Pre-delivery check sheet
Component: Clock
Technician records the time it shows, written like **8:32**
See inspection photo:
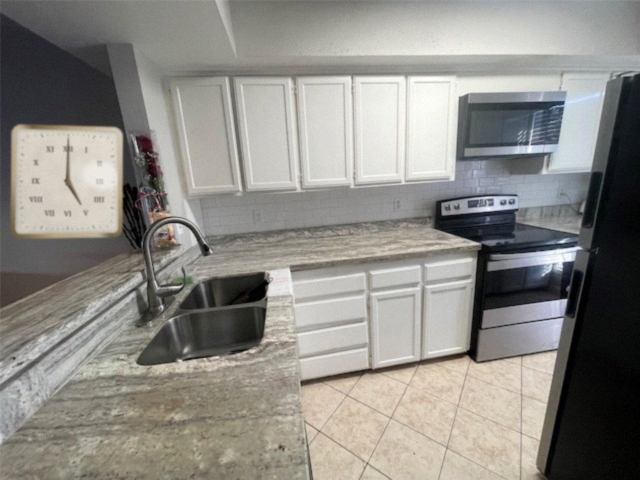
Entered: **5:00**
